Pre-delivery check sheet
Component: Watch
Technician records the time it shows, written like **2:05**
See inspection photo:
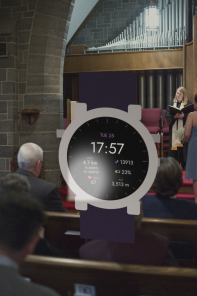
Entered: **17:57**
